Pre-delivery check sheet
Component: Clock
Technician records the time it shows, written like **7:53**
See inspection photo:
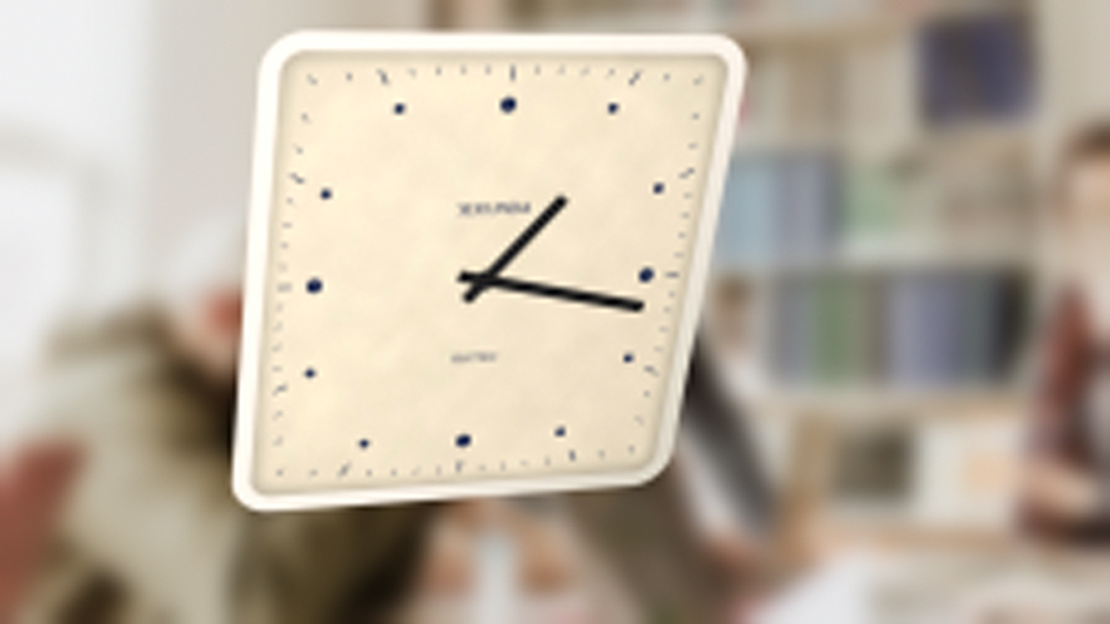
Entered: **1:17**
